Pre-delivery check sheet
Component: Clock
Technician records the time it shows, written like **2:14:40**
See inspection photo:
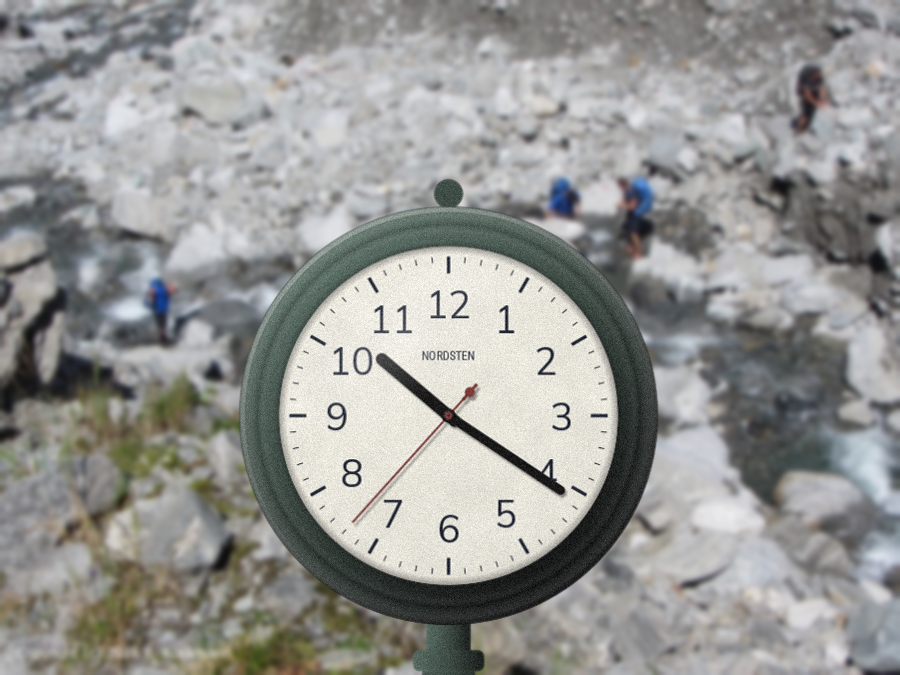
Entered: **10:20:37**
